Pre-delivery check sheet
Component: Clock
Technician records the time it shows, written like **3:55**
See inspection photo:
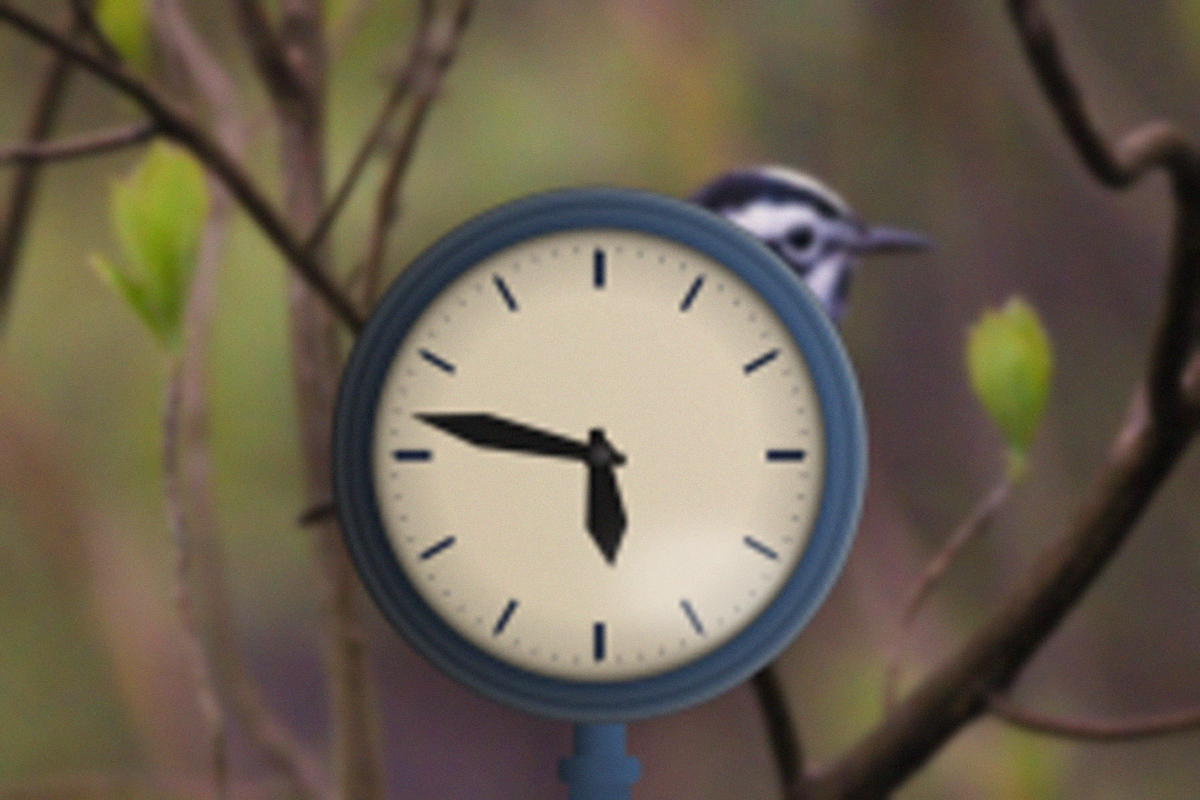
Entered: **5:47**
